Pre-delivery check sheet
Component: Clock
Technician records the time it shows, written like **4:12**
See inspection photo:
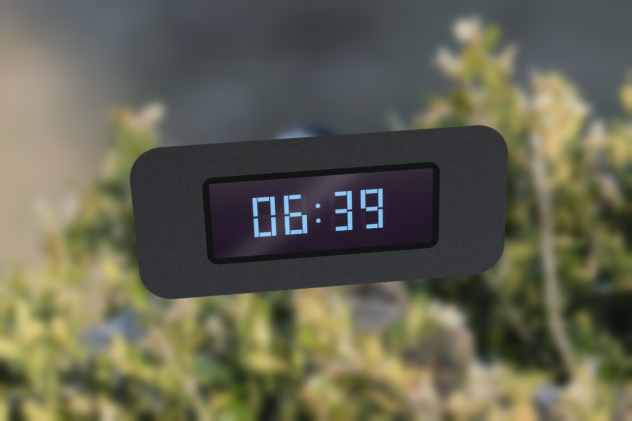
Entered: **6:39**
